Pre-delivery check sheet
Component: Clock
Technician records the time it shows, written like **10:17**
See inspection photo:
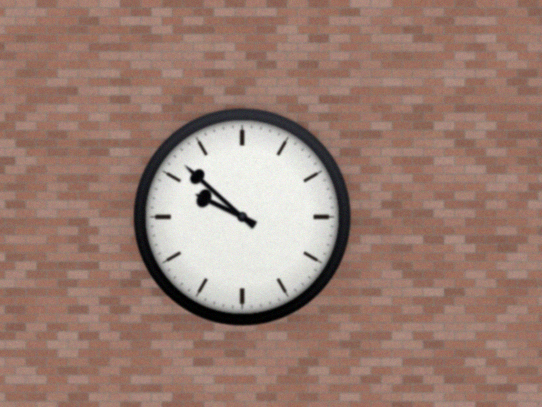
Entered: **9:52**
